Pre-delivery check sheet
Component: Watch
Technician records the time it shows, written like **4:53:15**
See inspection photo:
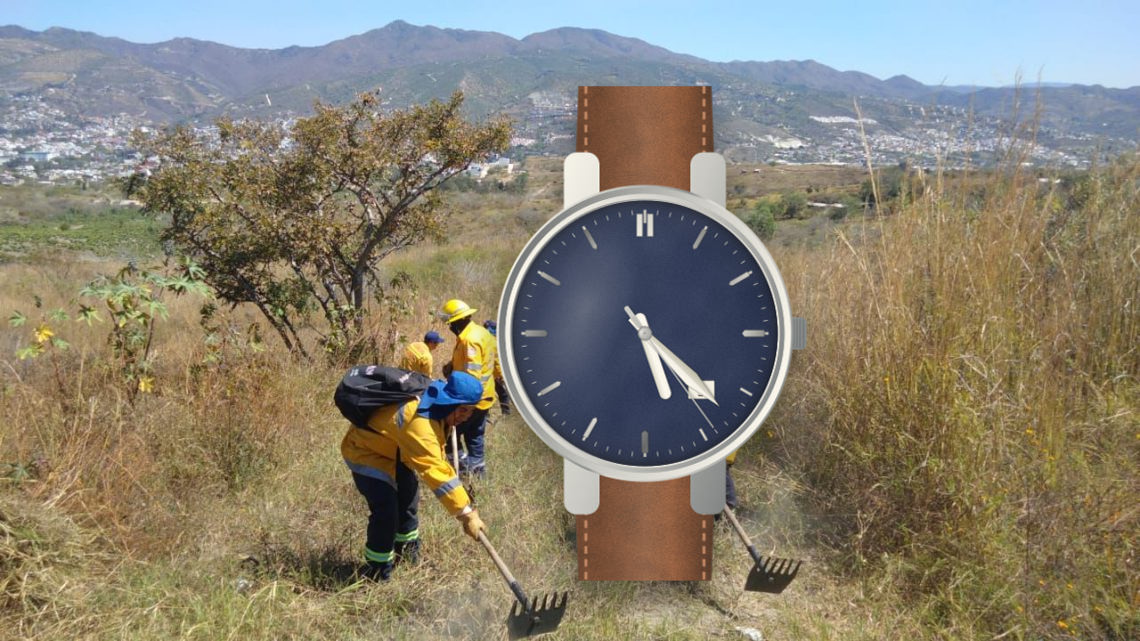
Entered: **5:22:24**
